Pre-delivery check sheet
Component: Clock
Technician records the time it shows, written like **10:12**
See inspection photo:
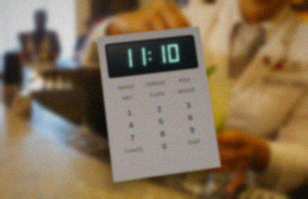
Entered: **11:10**
